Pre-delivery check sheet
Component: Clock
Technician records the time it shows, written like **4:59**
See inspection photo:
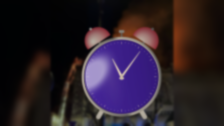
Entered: **11:06**
